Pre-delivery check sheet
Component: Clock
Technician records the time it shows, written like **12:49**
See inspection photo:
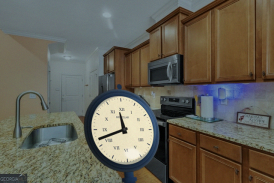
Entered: **11:42**
